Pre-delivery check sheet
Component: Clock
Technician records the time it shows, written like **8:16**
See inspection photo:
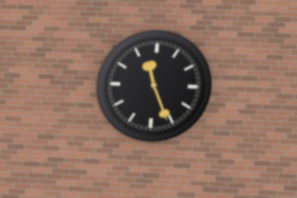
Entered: **11:26**
